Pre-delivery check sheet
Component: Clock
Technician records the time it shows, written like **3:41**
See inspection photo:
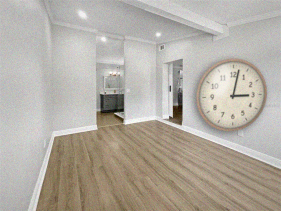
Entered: **3:02**
